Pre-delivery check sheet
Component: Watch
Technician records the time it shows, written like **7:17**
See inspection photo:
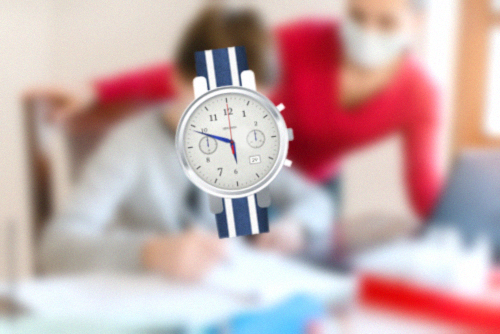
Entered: **5:49**
